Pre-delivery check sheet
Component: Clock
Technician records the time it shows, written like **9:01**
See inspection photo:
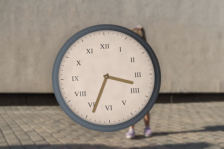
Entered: **3:34**
